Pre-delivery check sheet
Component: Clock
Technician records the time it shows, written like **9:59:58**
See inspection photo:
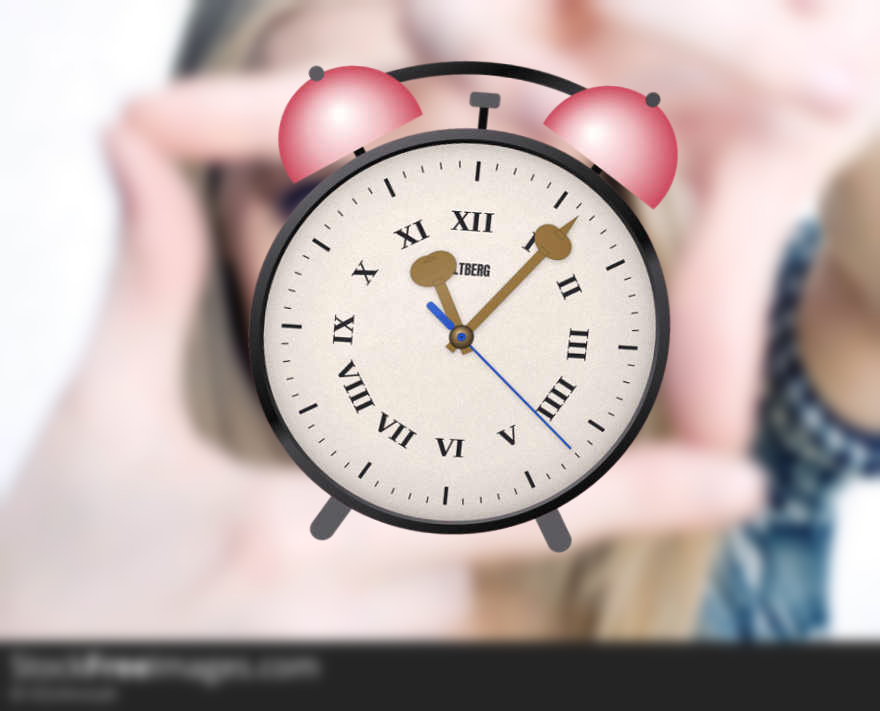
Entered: **11:06:22**
